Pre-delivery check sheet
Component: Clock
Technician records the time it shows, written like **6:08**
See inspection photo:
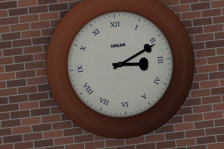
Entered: **3:11**
